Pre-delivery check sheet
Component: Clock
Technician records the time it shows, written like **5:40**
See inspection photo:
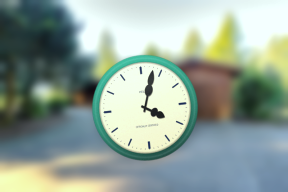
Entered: **4:03**
